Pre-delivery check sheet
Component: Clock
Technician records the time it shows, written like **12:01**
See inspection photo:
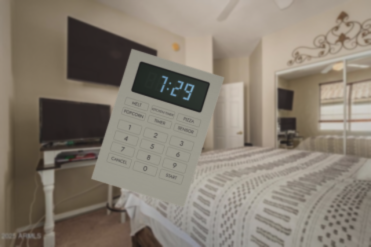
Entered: **7:29**
